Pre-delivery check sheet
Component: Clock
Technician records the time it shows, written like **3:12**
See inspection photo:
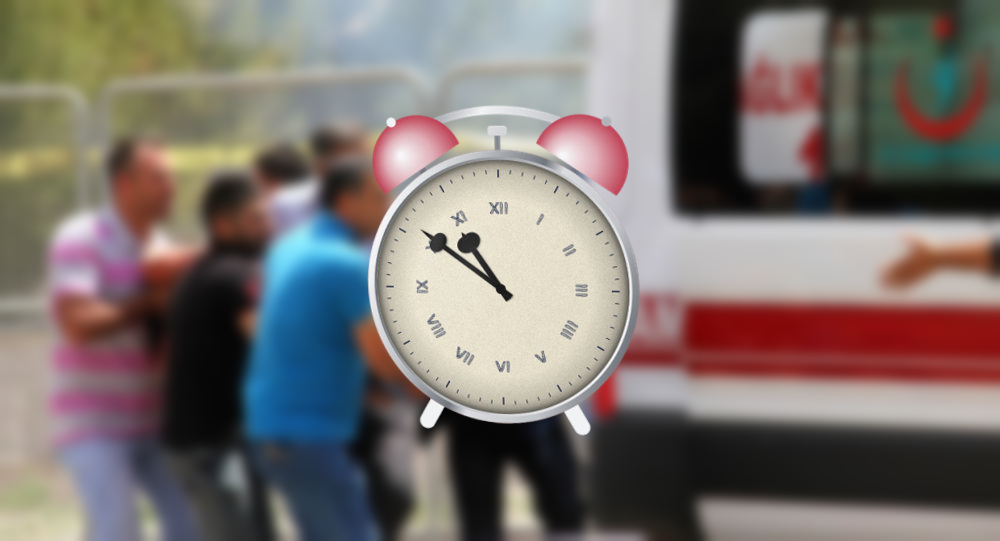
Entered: **10:51**
